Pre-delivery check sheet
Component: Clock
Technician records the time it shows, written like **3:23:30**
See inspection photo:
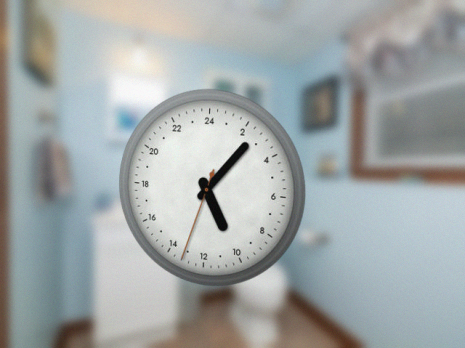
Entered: **10:06:33**
